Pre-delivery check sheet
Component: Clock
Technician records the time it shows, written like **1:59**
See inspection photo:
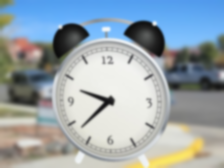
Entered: **9:38**
